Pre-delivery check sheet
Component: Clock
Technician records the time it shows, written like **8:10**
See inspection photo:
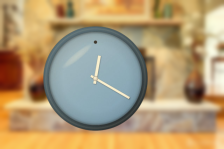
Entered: **12:20**
